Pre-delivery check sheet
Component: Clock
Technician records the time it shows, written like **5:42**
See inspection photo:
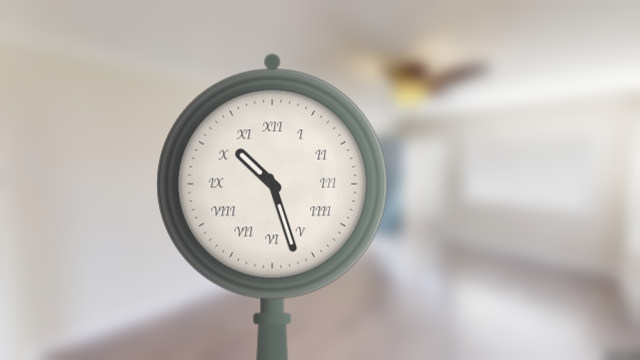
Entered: **10:27**
